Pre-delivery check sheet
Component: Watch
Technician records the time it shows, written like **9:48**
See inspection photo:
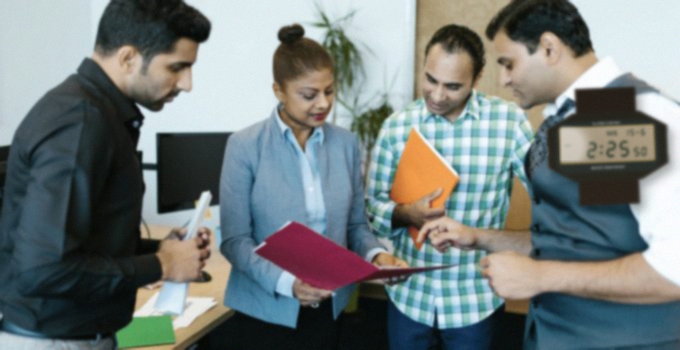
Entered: **2:25**
